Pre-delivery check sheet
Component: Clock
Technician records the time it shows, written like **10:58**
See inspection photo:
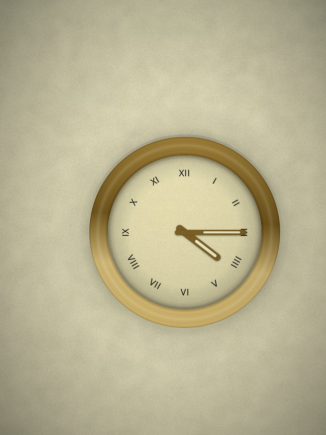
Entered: **4:15**
